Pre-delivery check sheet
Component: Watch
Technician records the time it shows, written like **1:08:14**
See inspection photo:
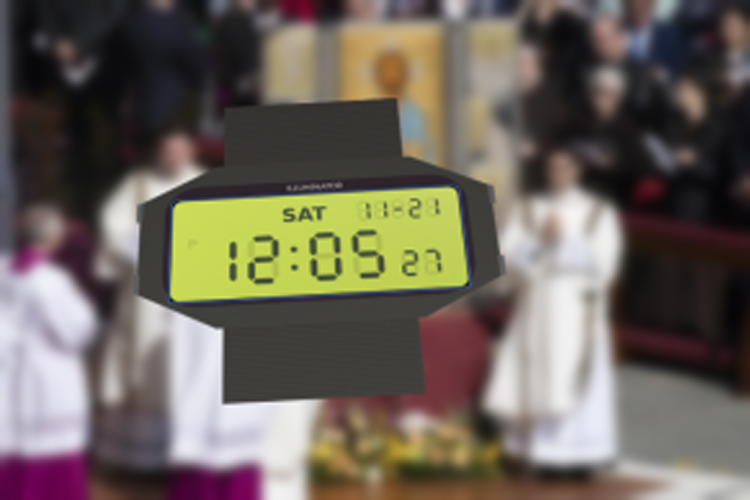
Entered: **12:05:27**
